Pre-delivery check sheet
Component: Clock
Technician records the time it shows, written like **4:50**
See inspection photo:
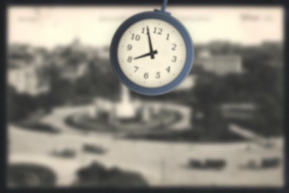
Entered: **7:56**
